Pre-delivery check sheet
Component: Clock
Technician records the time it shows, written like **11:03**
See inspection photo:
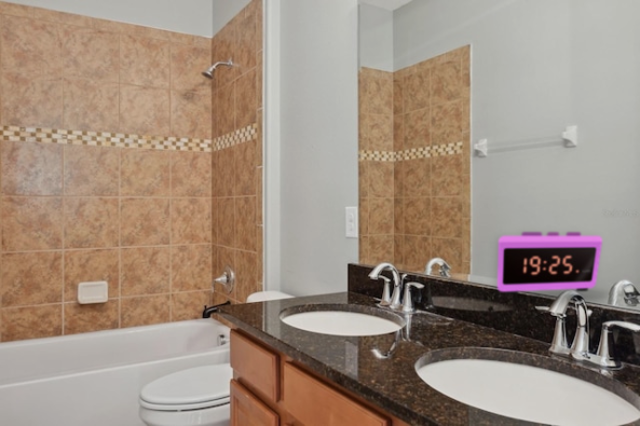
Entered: **19:25**
